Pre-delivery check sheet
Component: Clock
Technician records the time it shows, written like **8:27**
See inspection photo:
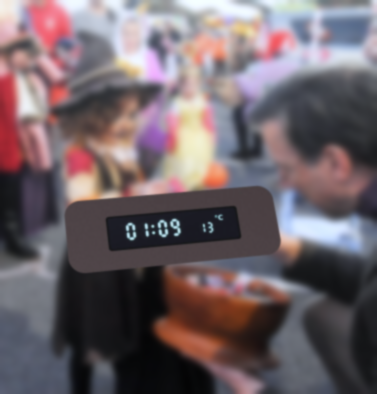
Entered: **1:09**
